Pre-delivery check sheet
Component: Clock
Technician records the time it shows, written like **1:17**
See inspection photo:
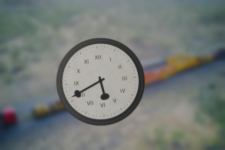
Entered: **5:41**
